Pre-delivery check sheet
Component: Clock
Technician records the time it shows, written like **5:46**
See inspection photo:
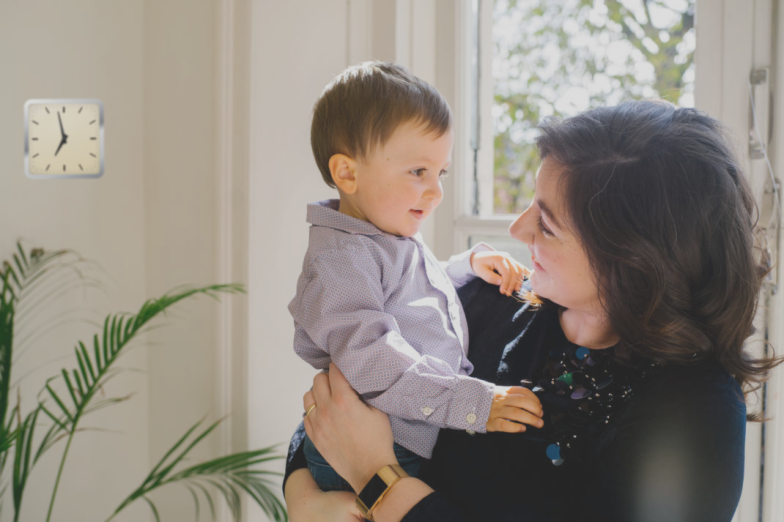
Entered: **6:58**
